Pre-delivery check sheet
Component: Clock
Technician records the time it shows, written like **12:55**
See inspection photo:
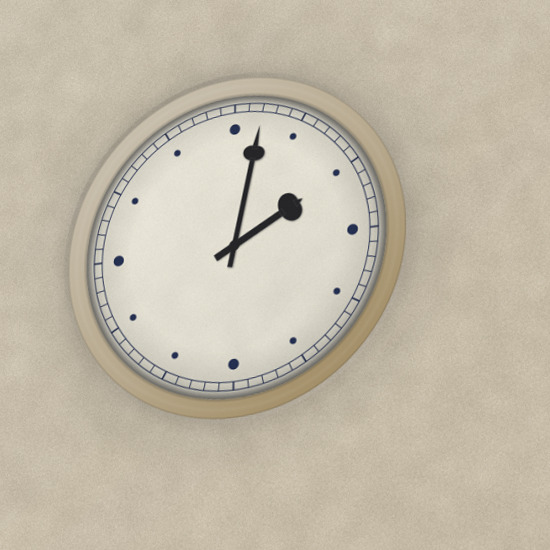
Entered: **2:02**
